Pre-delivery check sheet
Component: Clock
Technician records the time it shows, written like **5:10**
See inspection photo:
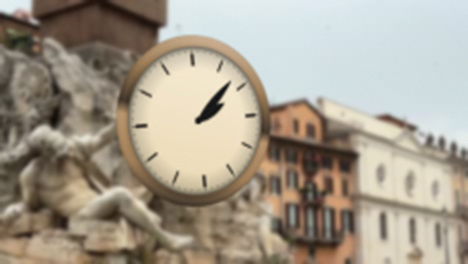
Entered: **2:08**
